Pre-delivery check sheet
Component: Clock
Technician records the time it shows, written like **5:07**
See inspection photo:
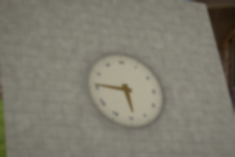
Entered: **5:46**
